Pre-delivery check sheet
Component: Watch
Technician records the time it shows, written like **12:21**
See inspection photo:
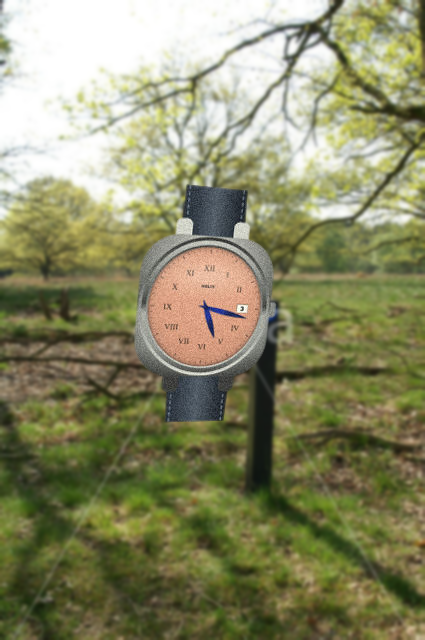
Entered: **5:17**
